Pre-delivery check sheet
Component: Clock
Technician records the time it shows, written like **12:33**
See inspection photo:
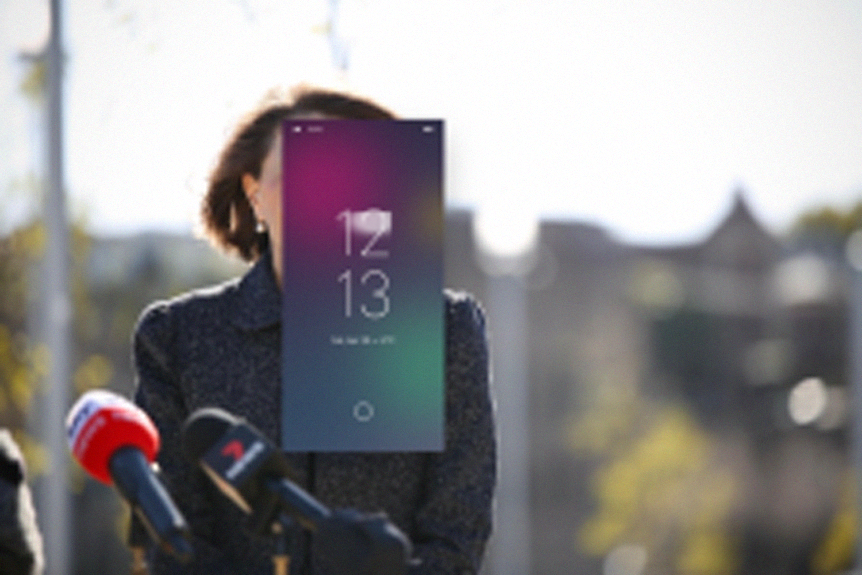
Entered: **12:13**
